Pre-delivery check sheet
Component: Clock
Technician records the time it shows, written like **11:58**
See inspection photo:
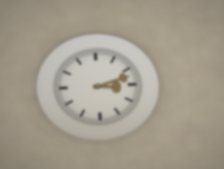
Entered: **3:12**
